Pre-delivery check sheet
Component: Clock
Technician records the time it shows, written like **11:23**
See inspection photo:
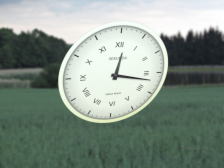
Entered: **12:17**
